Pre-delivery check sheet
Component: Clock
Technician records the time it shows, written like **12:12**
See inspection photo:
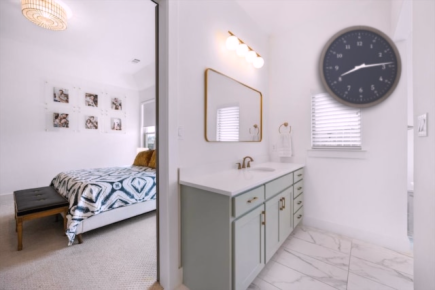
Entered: **8:14**
